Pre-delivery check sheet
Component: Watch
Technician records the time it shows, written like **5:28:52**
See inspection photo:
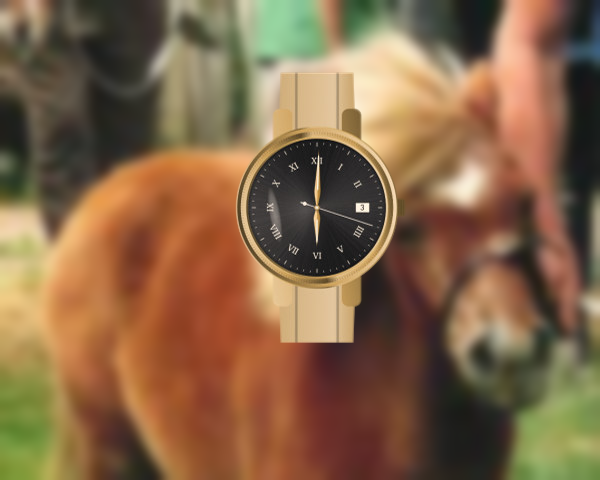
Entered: **6:00:18**
